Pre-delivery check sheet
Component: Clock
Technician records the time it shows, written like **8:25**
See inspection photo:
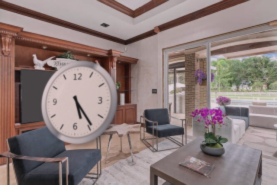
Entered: **5:24**
